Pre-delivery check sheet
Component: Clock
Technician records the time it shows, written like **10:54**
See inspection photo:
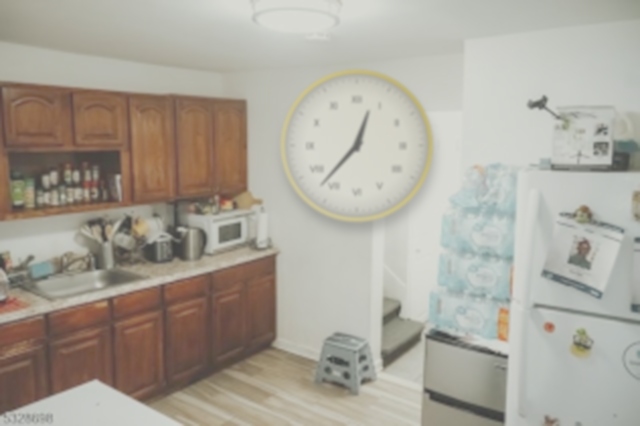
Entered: **12:37**
